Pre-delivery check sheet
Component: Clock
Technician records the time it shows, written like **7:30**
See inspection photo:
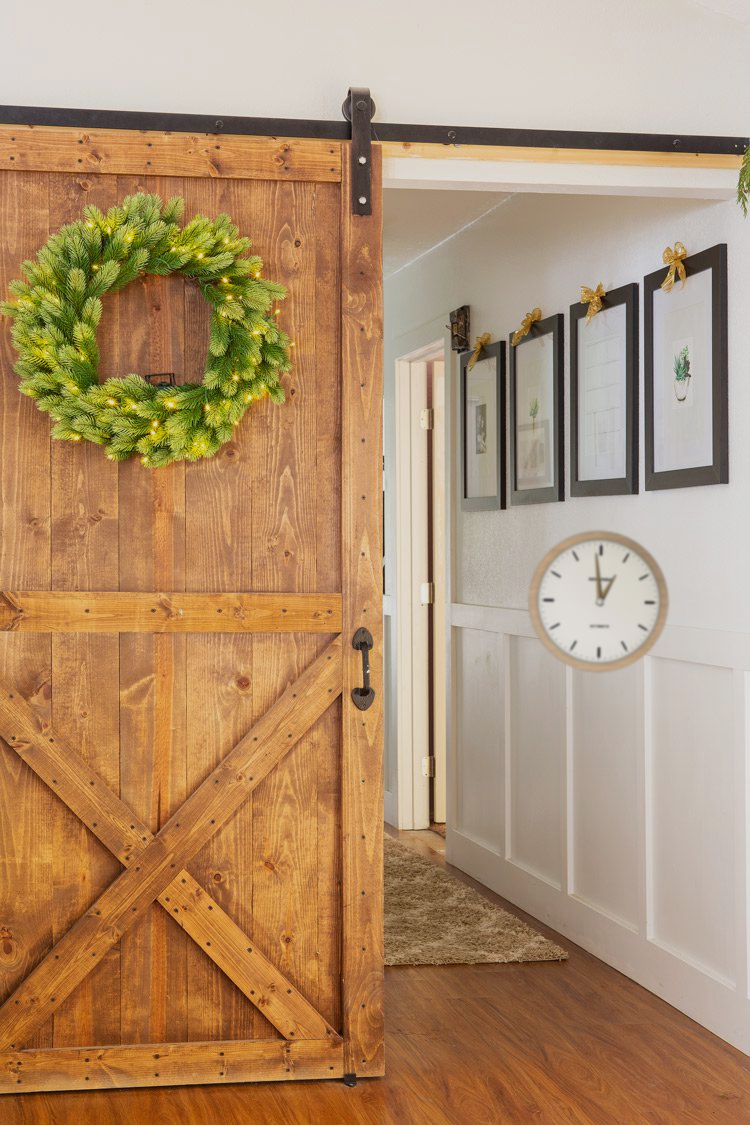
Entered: **12:59**
